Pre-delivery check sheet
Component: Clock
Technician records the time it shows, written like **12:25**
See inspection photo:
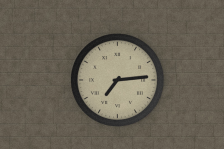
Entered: **7:14**
